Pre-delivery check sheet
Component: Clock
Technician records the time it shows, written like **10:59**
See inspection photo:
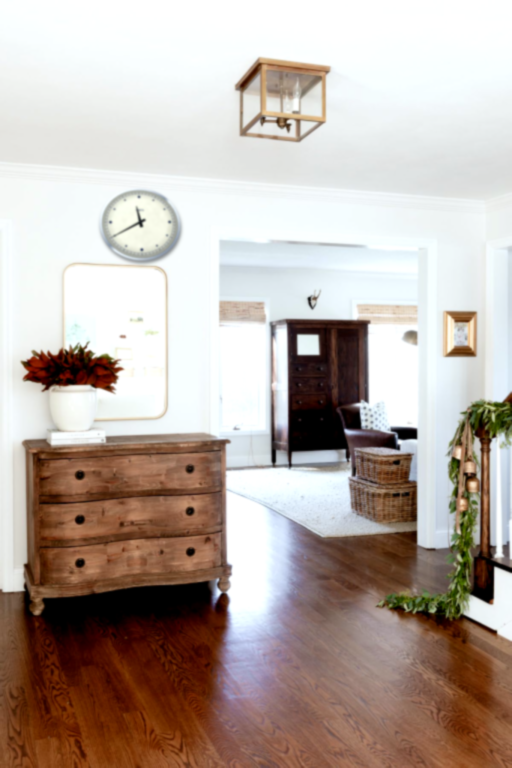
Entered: **11:40**
